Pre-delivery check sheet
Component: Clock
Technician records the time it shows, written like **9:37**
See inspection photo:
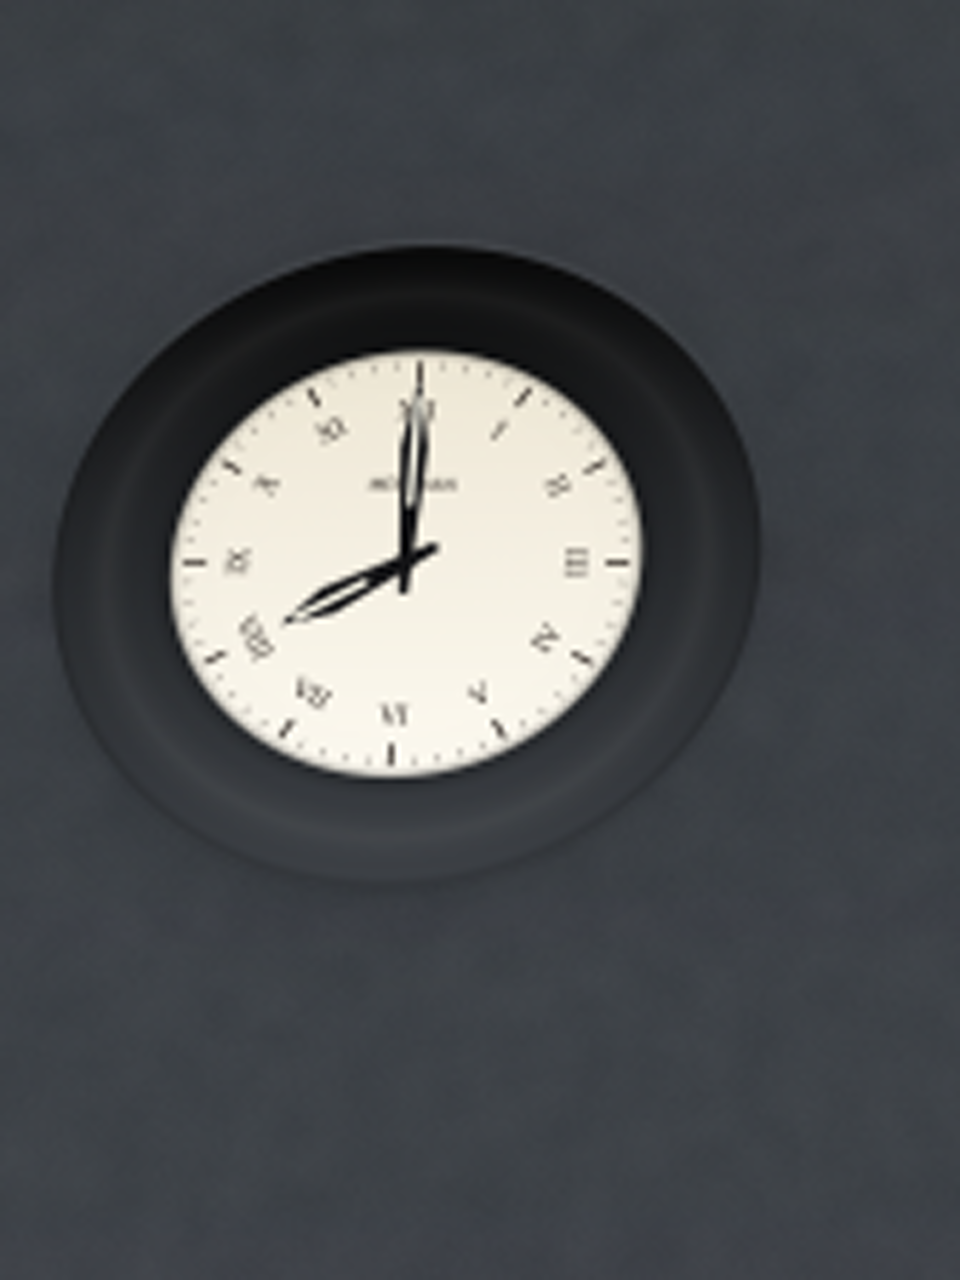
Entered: **8:00**
